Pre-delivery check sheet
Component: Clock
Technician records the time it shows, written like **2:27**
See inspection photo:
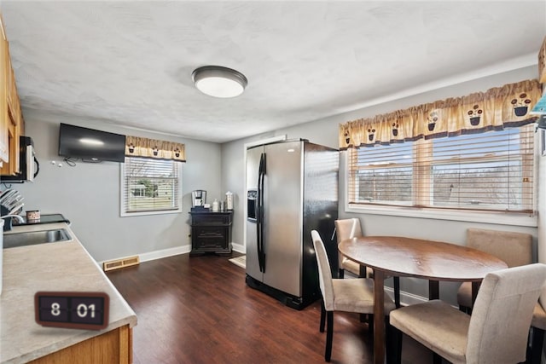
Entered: **8:01**
